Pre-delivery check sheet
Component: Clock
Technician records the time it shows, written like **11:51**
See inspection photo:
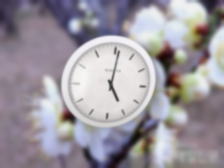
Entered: **5:01**
